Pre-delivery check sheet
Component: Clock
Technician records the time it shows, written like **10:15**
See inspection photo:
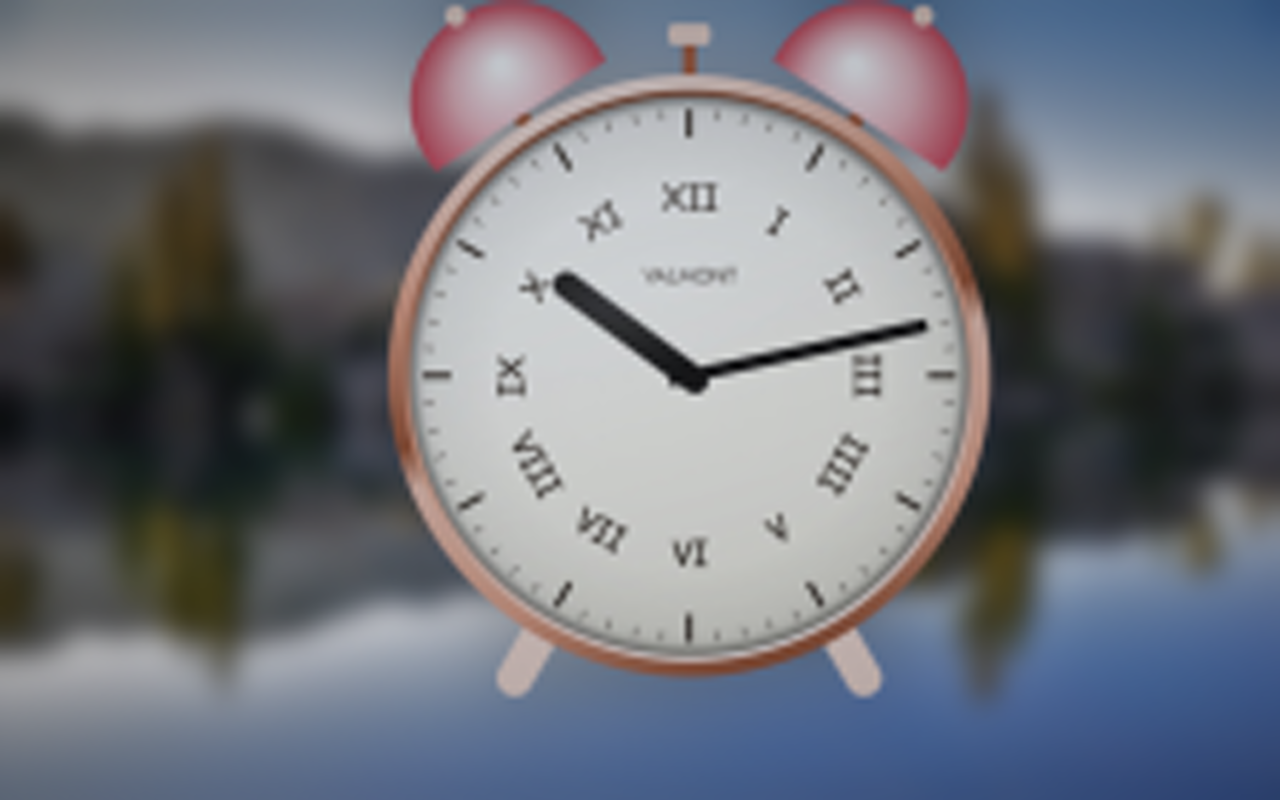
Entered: **10:13**
